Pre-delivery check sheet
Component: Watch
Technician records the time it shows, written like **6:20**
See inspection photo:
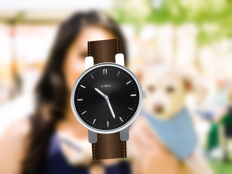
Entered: **10:27**
